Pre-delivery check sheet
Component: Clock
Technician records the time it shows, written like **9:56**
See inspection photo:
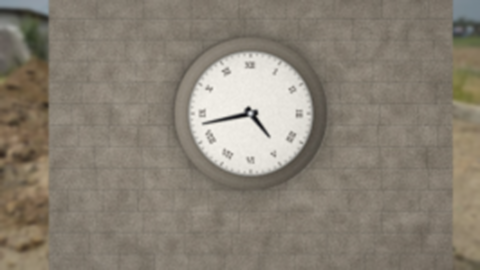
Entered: **4:43**
